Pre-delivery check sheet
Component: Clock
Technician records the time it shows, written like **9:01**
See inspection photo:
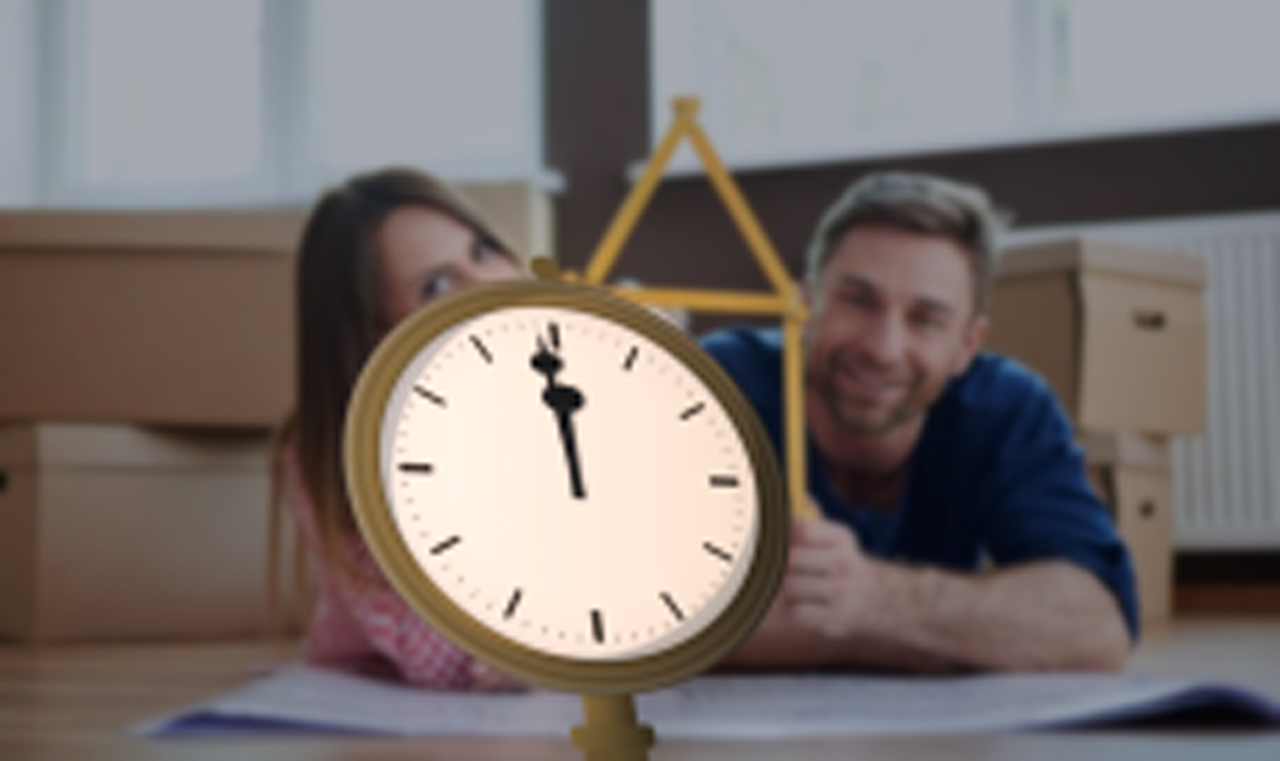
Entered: **11:59**
